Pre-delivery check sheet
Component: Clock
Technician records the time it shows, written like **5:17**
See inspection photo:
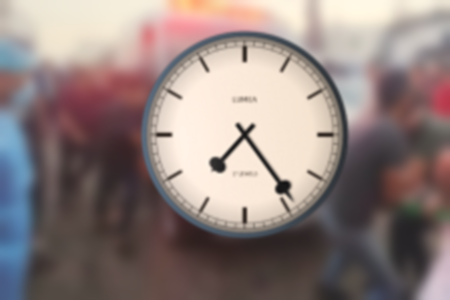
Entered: **7:24**
